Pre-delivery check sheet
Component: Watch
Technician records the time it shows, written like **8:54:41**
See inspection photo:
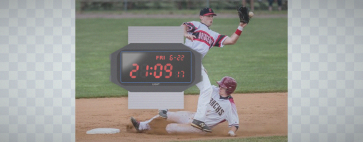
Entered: **21:09:17**
